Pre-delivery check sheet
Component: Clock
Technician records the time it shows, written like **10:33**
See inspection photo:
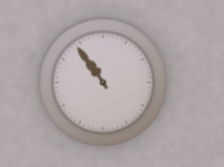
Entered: **10:54**
